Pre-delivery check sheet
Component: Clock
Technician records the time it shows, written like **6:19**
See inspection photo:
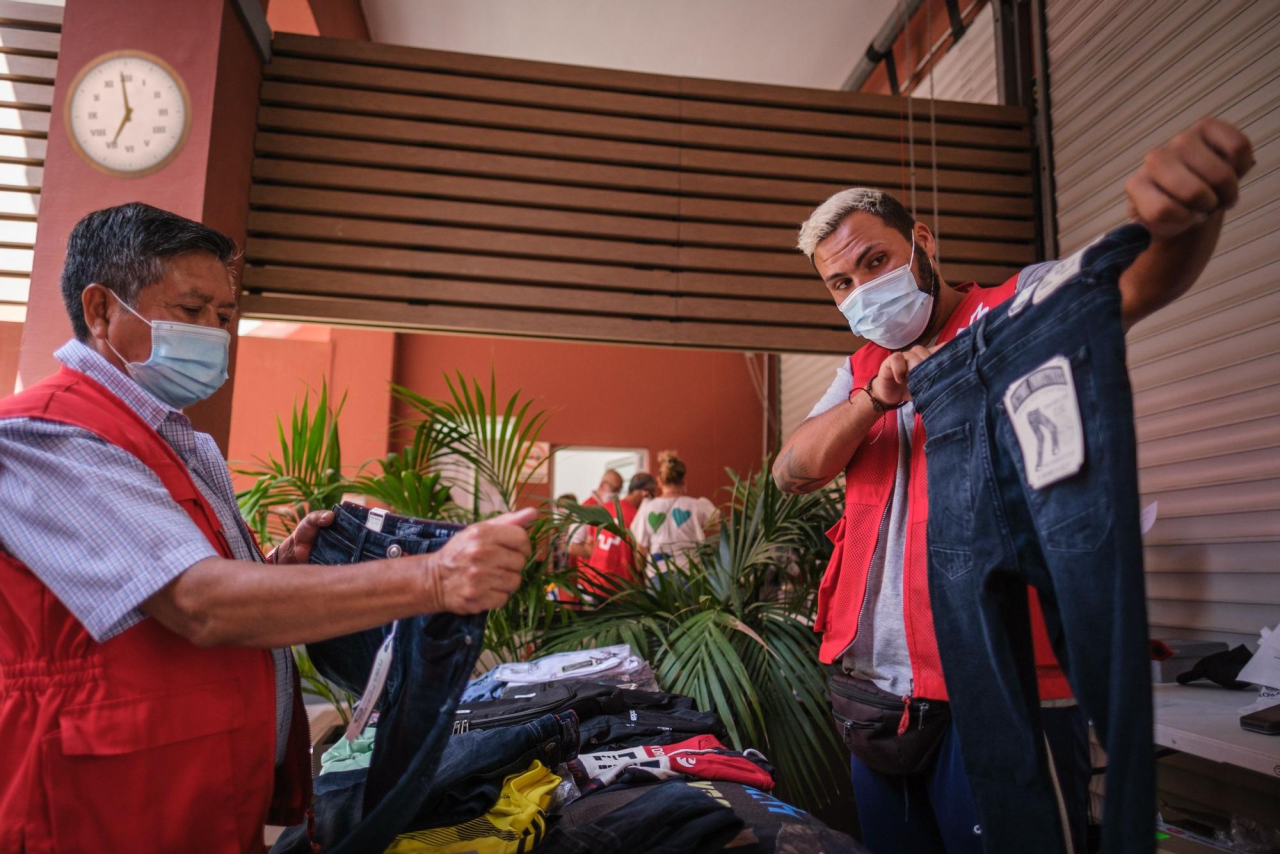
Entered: **6:59**
